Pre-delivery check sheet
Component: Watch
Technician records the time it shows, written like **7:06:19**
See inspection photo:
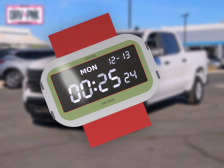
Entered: **0:25:24**
